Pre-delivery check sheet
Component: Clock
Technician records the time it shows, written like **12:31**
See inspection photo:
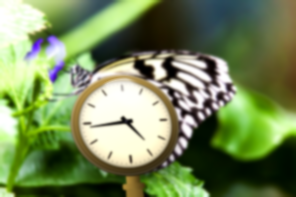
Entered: **4:44**
